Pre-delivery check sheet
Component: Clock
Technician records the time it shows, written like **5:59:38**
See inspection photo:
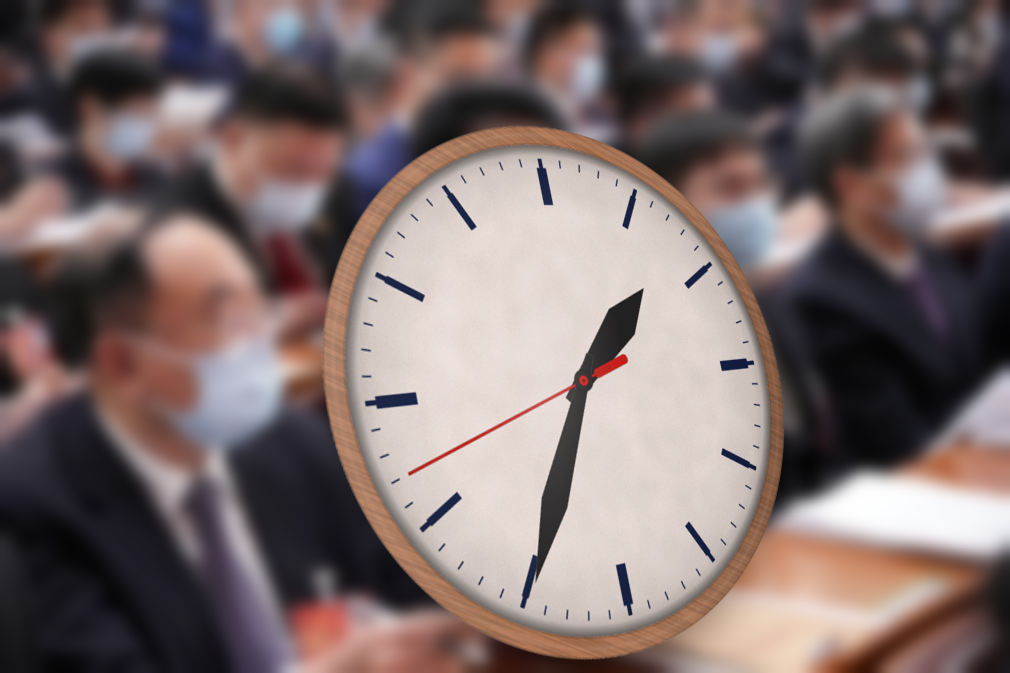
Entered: **1:34:42**
